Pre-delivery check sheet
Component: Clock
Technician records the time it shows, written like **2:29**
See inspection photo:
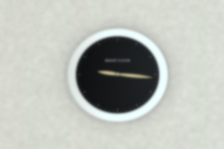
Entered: **9:16**
